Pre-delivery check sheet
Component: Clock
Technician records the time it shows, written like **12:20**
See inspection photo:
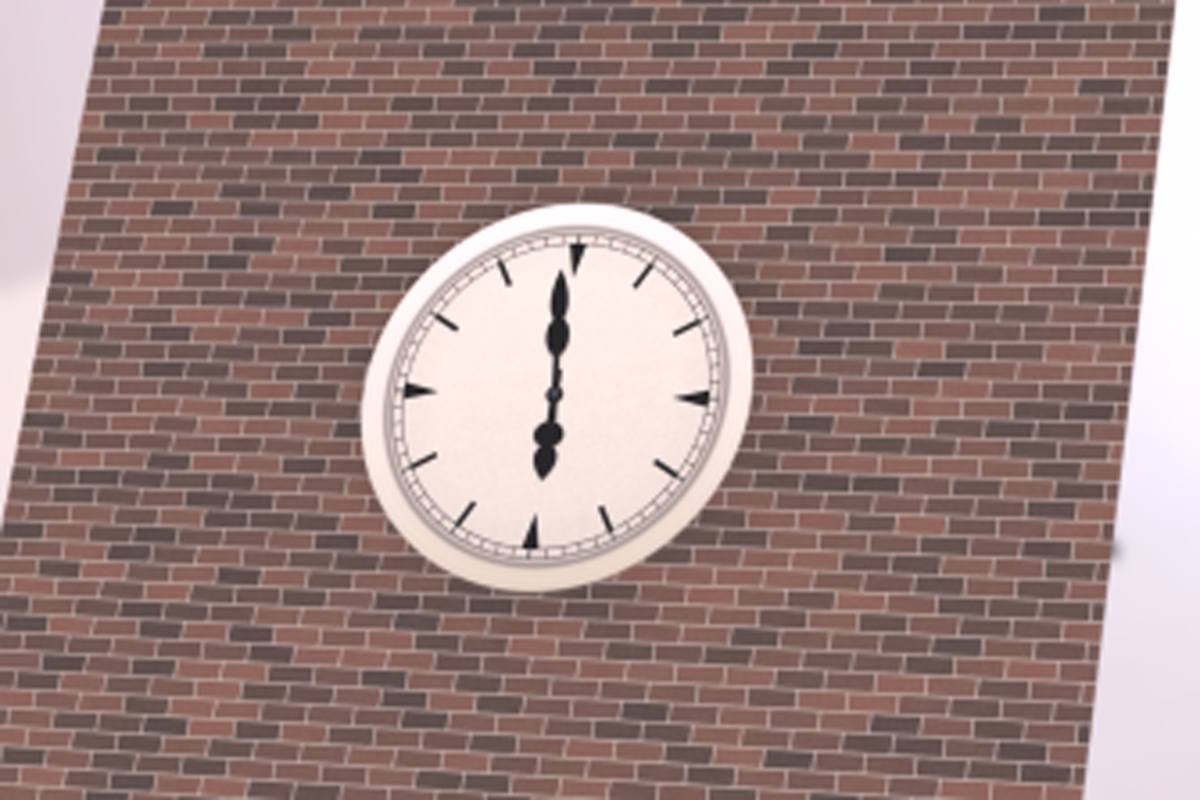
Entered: **5:59**
